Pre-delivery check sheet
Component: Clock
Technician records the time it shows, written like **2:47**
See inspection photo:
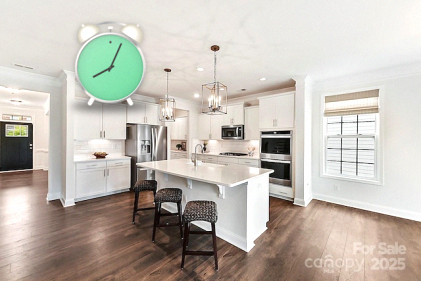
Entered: **8:04**
